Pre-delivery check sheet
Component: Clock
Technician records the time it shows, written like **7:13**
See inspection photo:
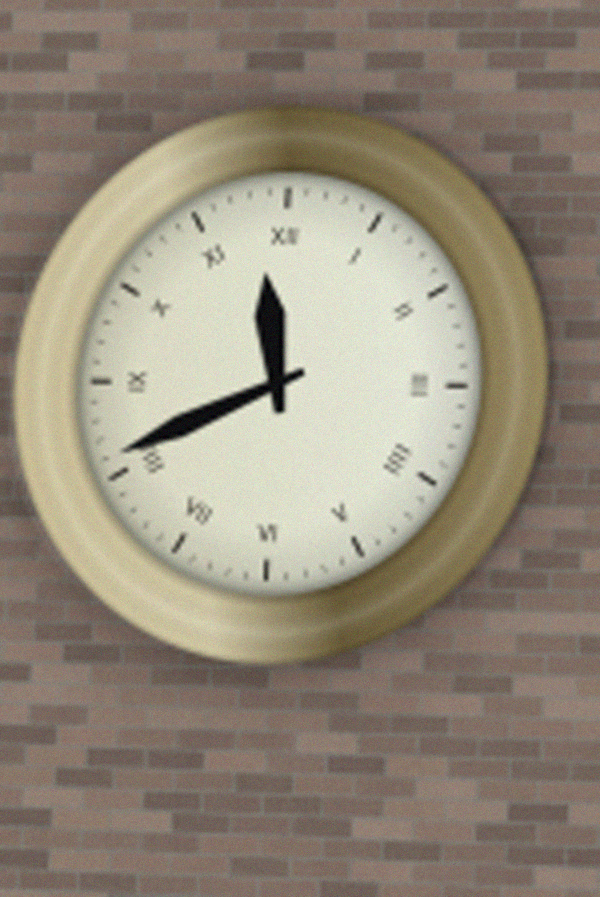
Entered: **11:41**
